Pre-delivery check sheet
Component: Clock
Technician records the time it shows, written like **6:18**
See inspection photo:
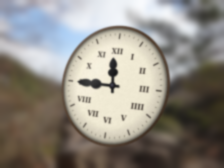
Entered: **11:45**
